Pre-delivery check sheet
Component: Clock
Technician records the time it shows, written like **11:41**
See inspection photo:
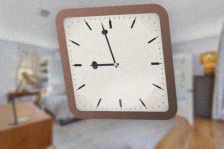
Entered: **8:58**
